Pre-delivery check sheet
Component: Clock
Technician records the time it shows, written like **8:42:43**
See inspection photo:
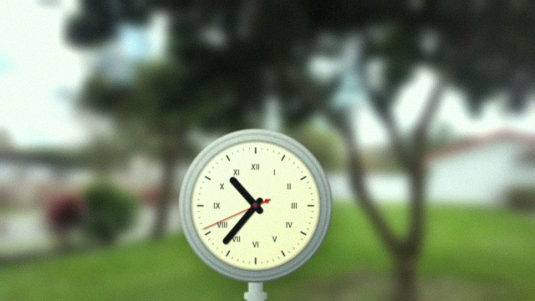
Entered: **10:36:41**
